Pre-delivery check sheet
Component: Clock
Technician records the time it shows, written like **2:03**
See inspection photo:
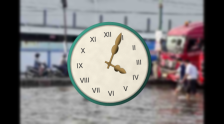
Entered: **4:04**
